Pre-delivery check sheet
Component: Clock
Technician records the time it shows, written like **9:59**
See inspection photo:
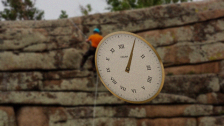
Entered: **1:05**
